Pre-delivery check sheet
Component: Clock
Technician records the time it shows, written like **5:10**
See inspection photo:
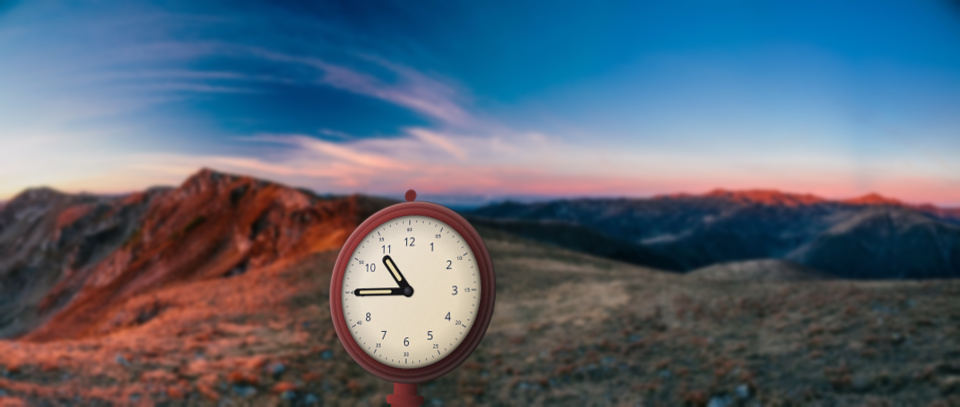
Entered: **10:45**
